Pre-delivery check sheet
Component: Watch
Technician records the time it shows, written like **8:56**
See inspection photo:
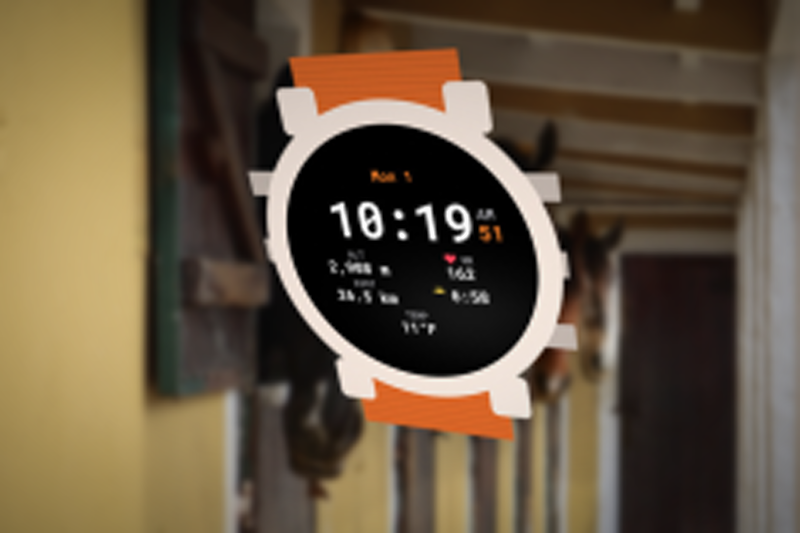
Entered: **10:19**
